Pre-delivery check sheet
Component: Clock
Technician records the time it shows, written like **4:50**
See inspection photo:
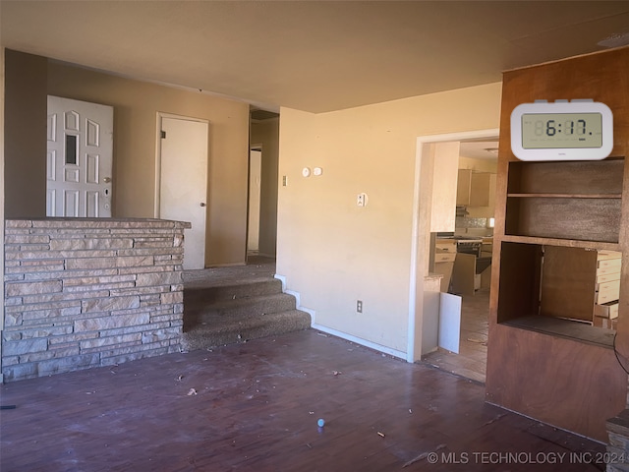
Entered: **6:17**
